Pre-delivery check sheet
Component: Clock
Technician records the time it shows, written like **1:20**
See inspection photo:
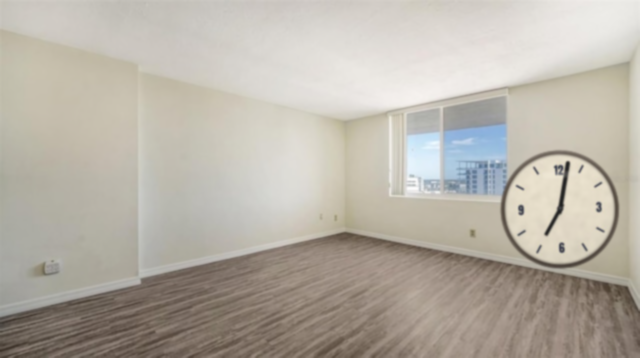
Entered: **7:02**
